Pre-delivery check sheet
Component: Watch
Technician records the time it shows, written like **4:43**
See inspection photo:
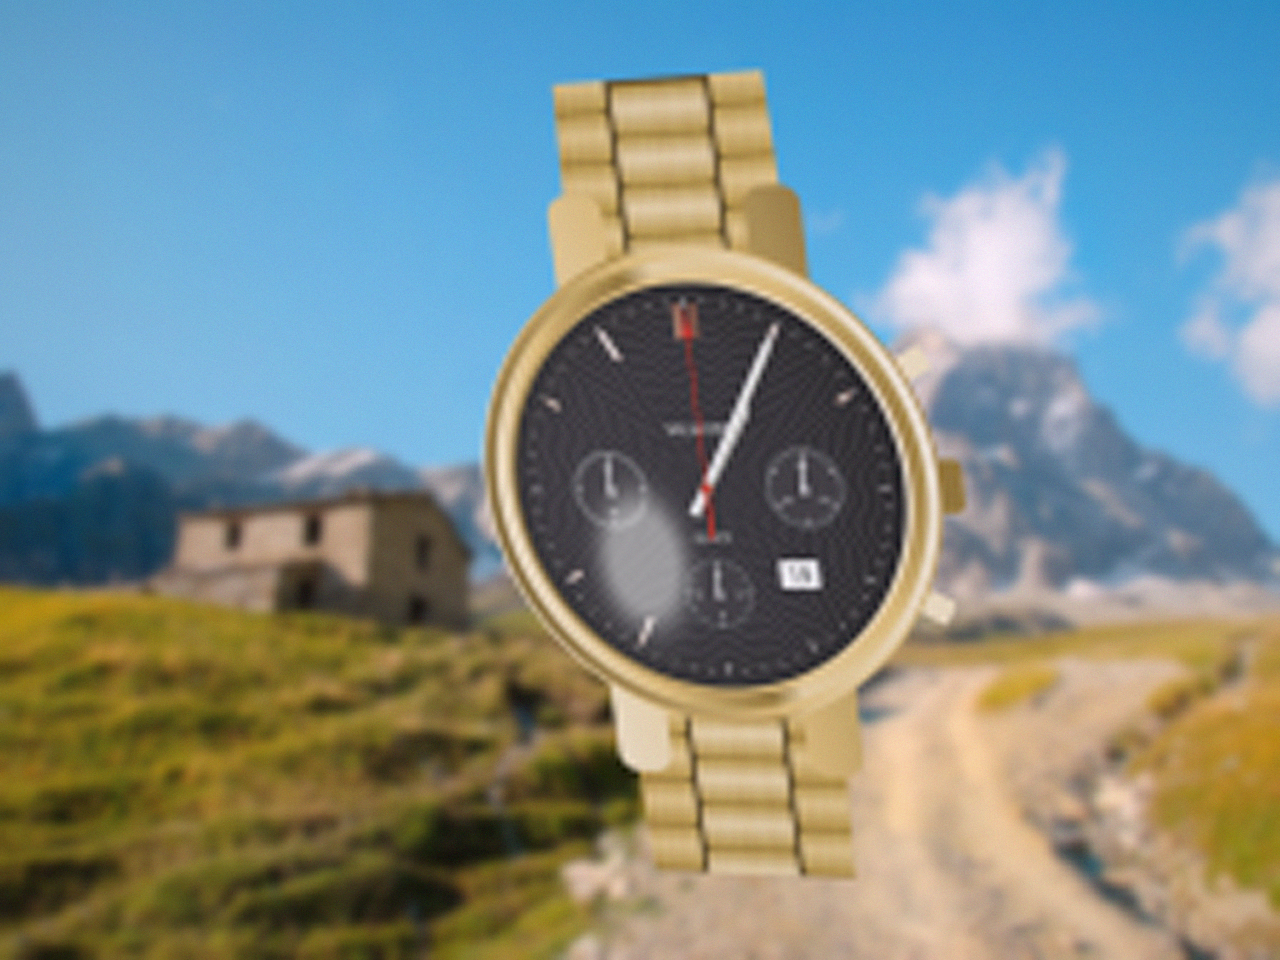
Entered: **1:05**
